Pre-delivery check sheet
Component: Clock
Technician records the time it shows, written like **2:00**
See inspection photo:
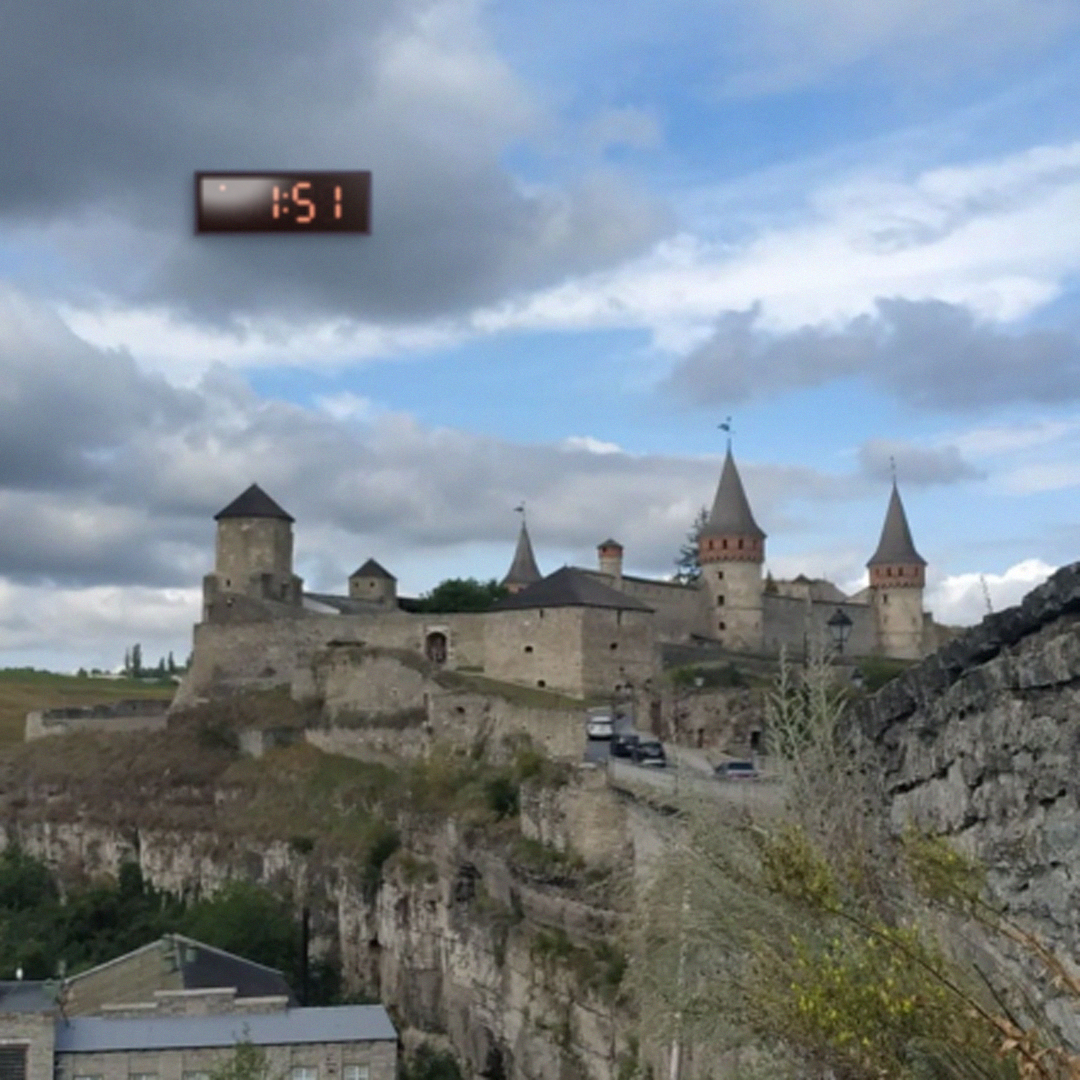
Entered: **1:51**
